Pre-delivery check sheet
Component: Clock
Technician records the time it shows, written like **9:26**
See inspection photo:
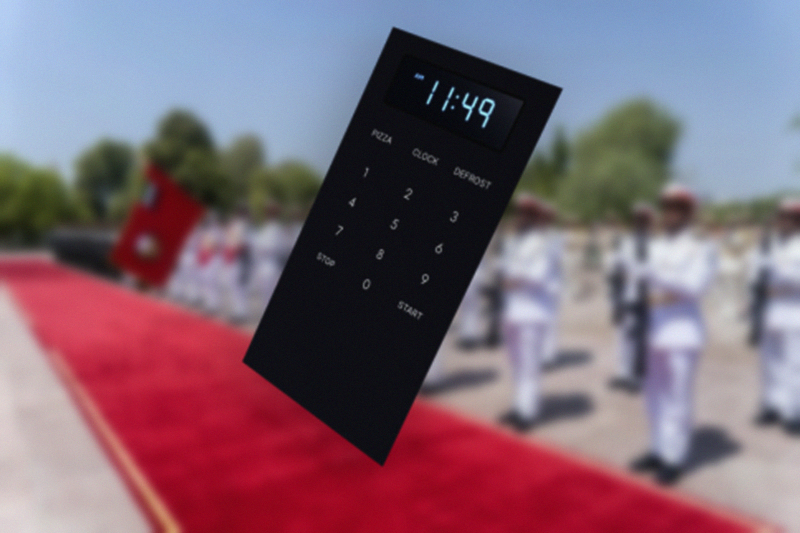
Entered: **11:49**
